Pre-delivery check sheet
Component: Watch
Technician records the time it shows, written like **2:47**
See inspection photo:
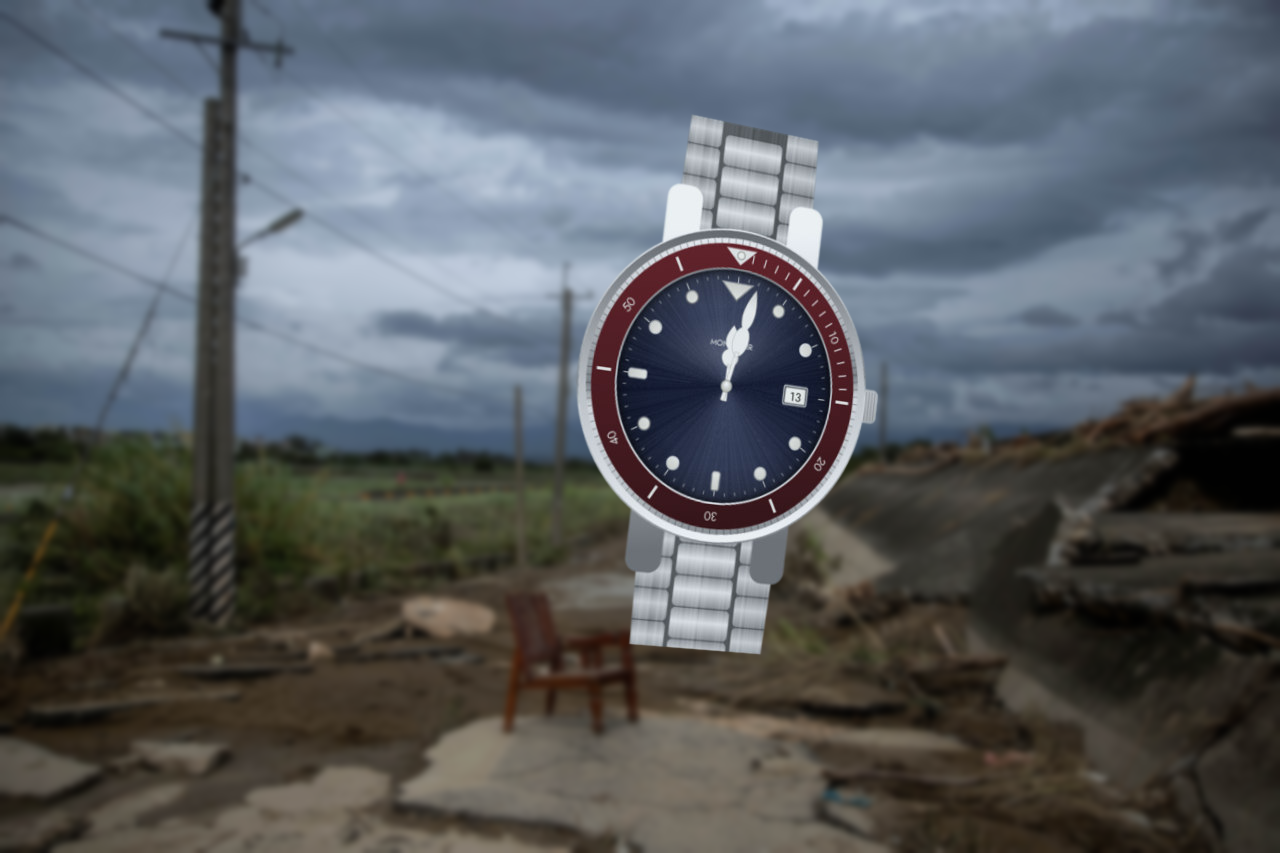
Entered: **12:02**
